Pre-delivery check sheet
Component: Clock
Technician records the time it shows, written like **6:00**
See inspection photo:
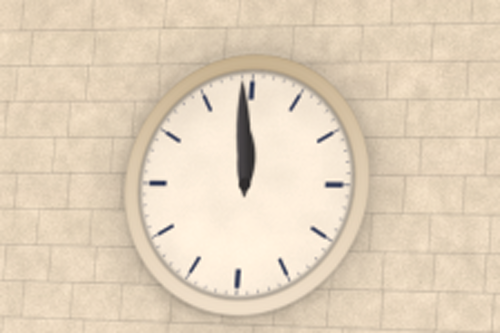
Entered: **11:59**
